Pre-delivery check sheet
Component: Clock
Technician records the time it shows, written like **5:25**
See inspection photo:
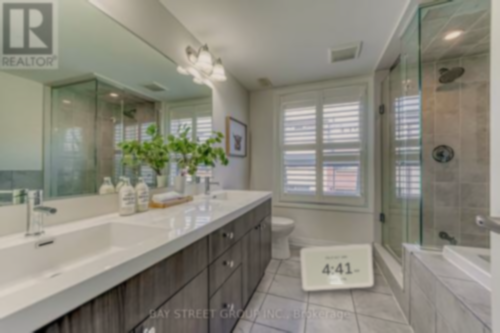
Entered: **4:41**
